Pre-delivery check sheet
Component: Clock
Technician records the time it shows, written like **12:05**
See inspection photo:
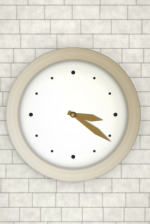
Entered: **3:21**
